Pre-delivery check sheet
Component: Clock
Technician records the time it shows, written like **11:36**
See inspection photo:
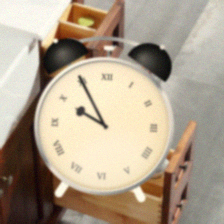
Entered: **9:55**
